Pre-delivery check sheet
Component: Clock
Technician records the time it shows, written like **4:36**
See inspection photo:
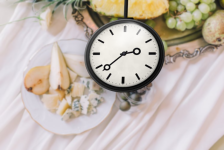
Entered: **2:38**
